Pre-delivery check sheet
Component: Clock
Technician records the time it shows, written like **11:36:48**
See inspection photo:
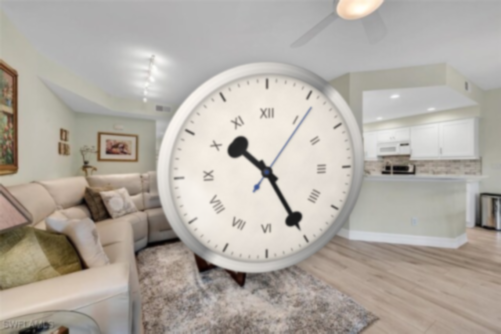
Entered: **10:25:06**
